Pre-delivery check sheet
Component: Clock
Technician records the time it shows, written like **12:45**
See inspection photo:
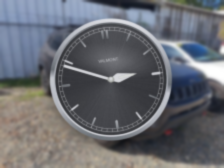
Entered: **2:49**
